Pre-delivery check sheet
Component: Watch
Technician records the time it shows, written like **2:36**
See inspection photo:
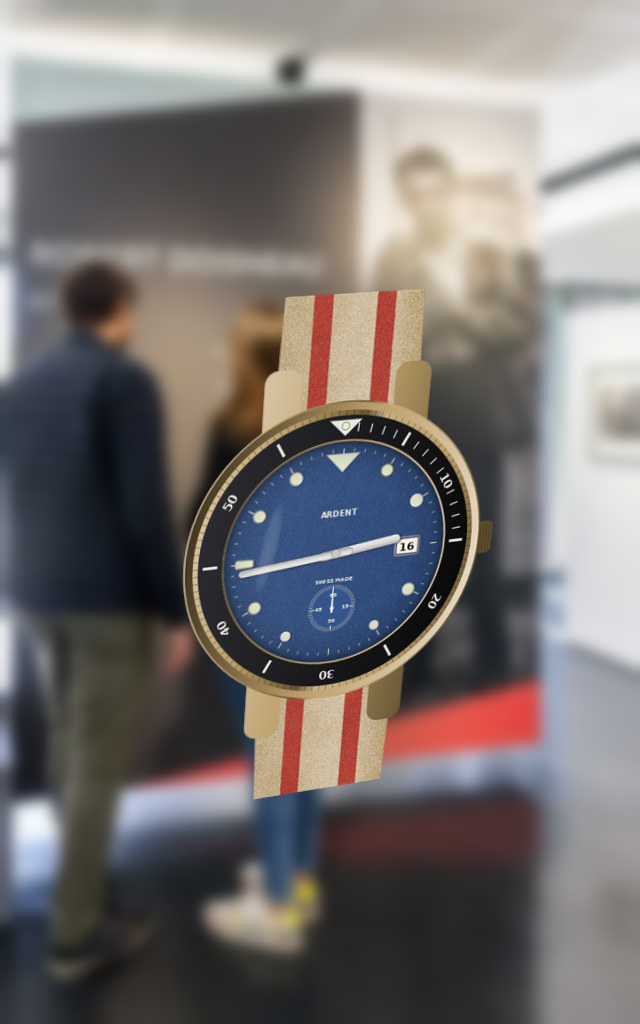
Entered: **2:44**
